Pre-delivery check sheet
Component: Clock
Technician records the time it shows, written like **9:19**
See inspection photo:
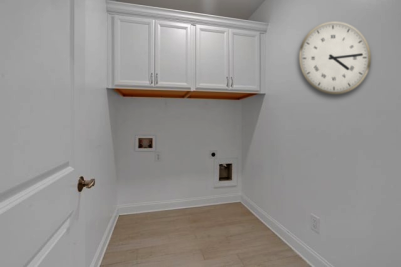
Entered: **4:14**
